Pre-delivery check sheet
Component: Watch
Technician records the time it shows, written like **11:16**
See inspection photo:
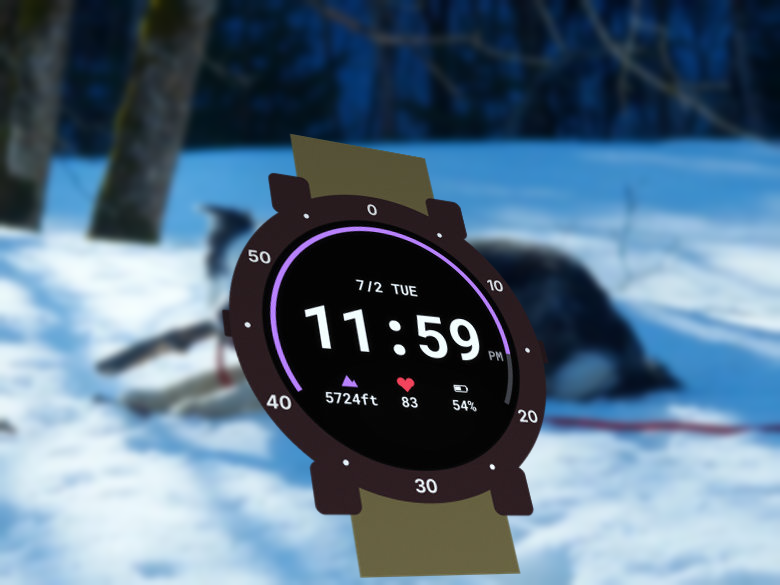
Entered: **11:59**
